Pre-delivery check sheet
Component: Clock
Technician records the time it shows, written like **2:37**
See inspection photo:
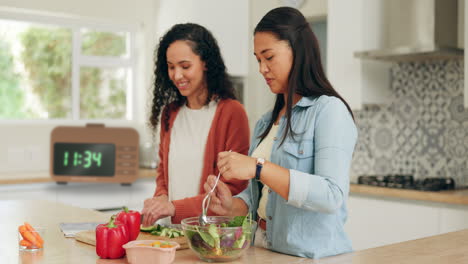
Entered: **11:34**
